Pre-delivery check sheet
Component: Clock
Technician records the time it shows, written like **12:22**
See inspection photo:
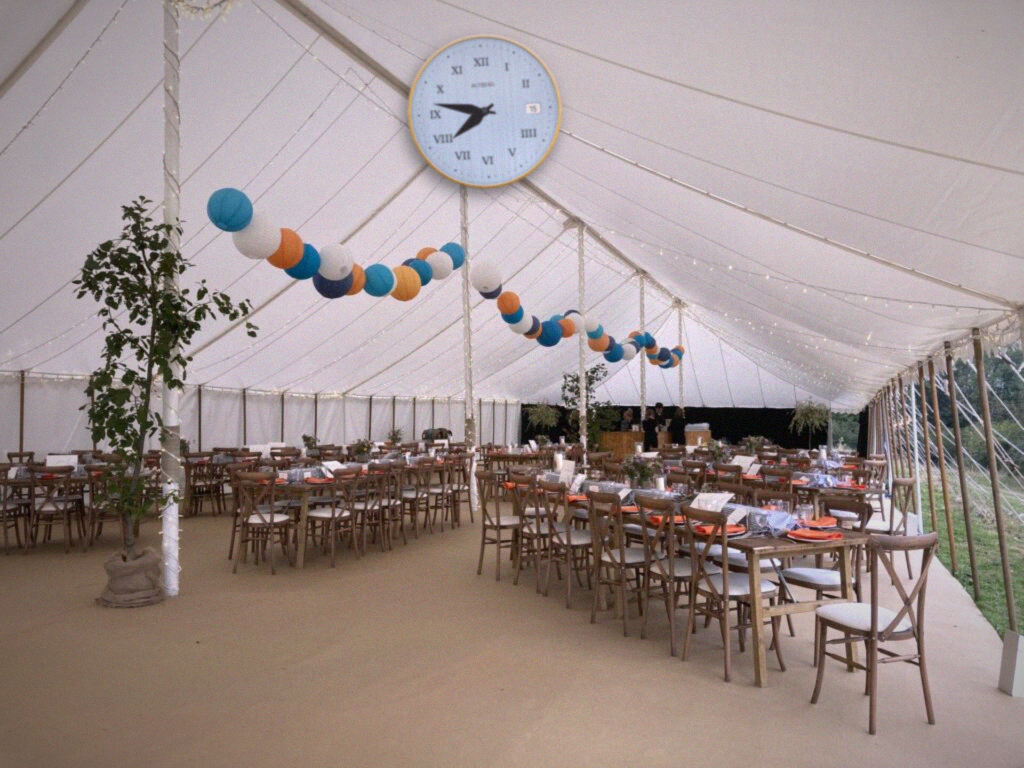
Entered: **7:47**
